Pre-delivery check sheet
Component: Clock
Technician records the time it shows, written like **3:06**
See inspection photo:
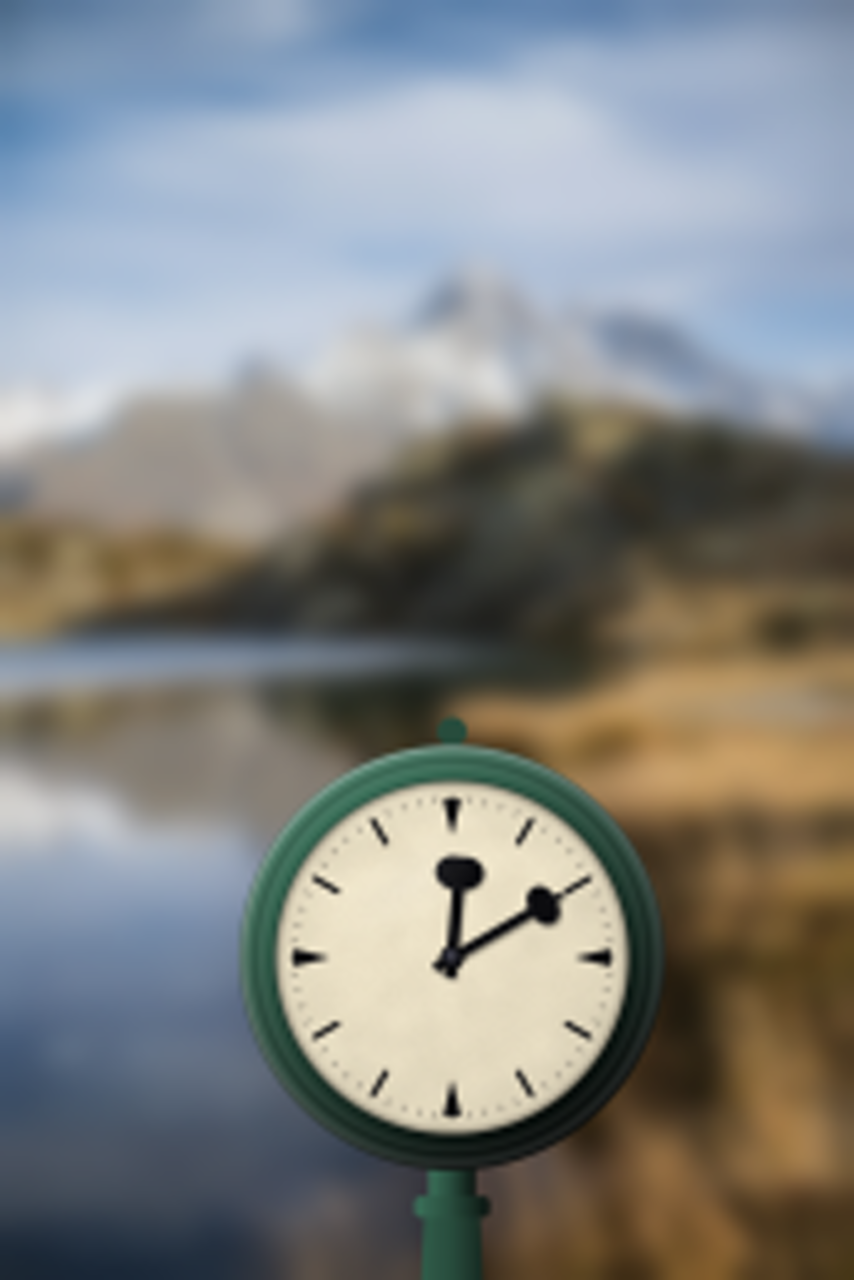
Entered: **12:10**
